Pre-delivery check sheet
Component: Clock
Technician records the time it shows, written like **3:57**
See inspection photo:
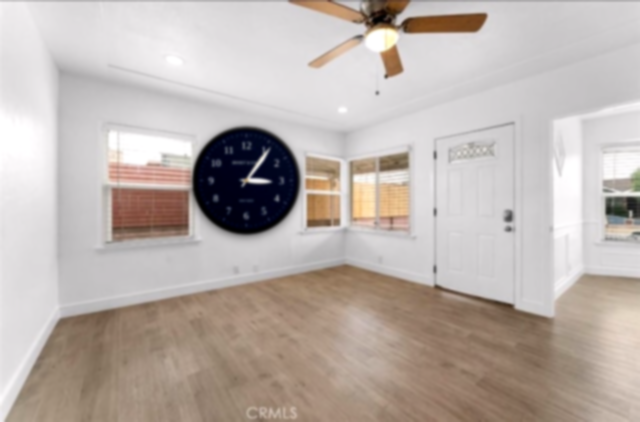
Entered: **3:06**
